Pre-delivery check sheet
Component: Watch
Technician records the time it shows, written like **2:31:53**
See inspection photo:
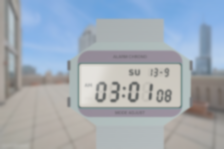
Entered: **3:01:08**
